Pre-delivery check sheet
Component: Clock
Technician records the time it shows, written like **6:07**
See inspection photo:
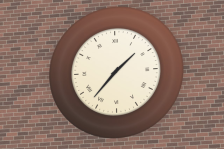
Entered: **1:37**
